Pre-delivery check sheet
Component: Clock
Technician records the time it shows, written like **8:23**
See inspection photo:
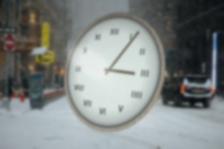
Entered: **3:06**
